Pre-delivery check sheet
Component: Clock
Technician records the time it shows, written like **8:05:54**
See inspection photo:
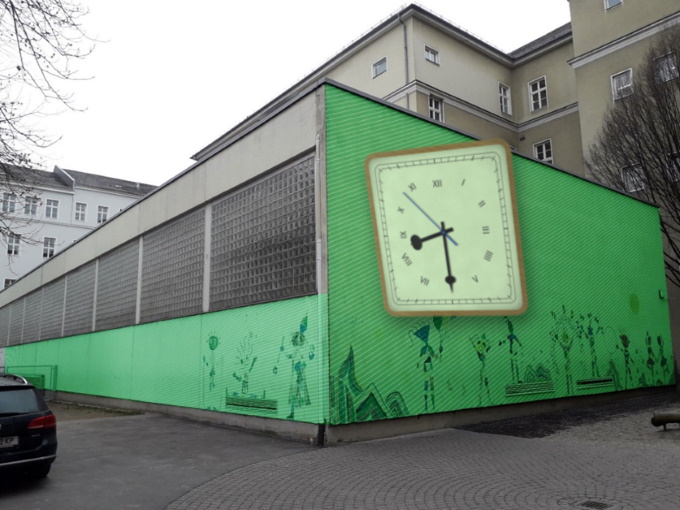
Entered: **8:29:53**
